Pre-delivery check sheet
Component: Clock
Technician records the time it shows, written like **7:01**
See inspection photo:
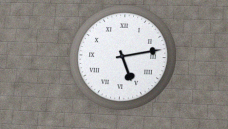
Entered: **5:13**
